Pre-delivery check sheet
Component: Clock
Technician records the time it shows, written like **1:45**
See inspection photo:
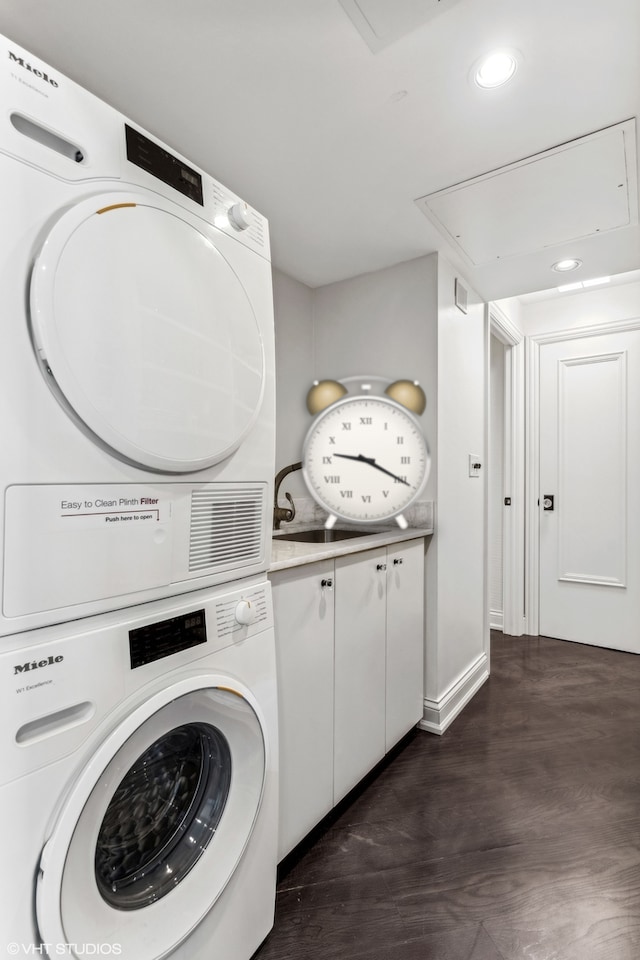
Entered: **9:20**
